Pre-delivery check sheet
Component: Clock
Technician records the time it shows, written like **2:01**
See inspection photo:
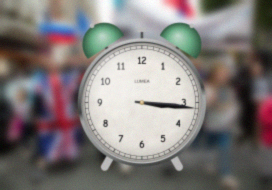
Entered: **3:16**
